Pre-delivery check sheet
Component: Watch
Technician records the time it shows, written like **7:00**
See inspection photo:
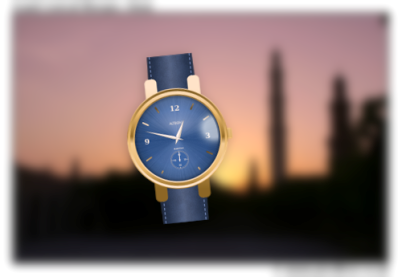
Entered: **12:48**
